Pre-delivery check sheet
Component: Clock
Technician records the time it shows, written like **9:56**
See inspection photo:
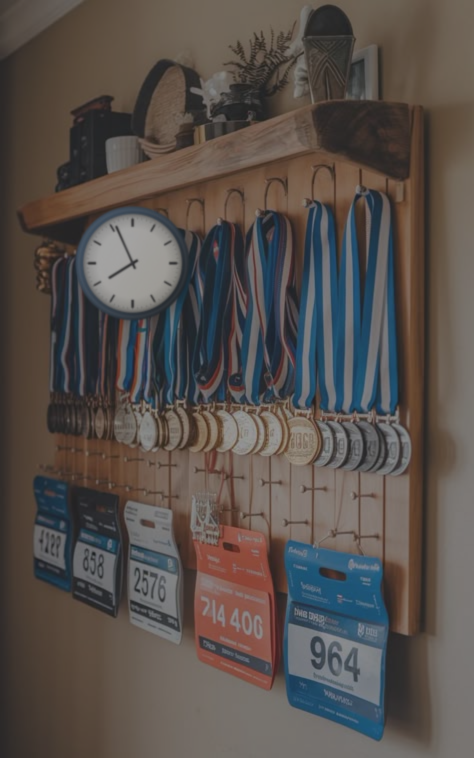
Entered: **7:56**
